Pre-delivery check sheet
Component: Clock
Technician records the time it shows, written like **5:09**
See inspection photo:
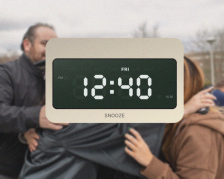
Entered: **12:40**
